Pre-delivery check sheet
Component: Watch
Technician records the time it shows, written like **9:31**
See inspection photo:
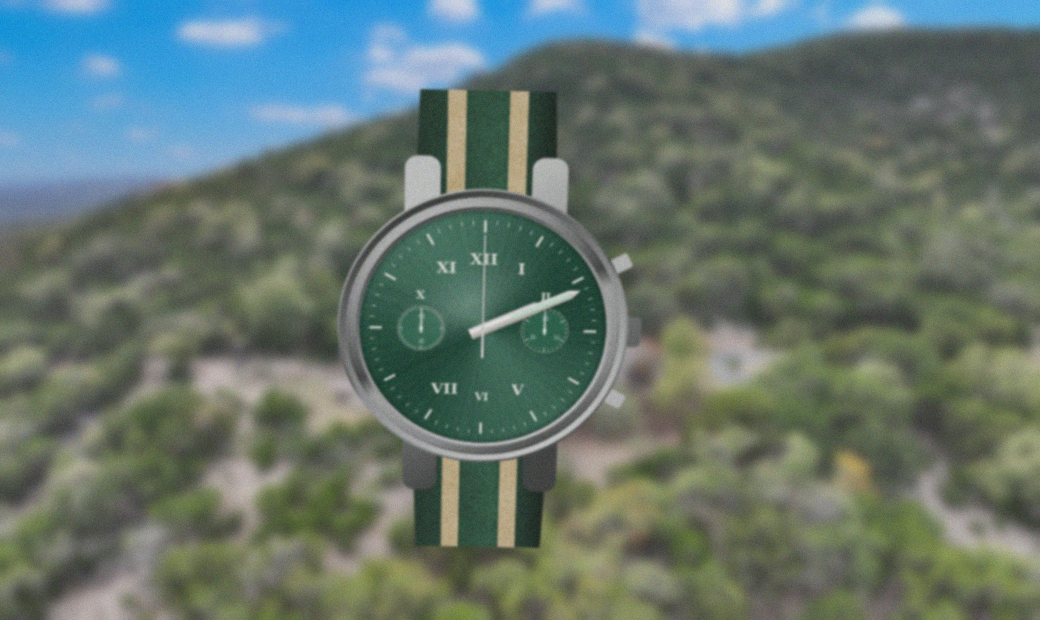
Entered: **2:11**
